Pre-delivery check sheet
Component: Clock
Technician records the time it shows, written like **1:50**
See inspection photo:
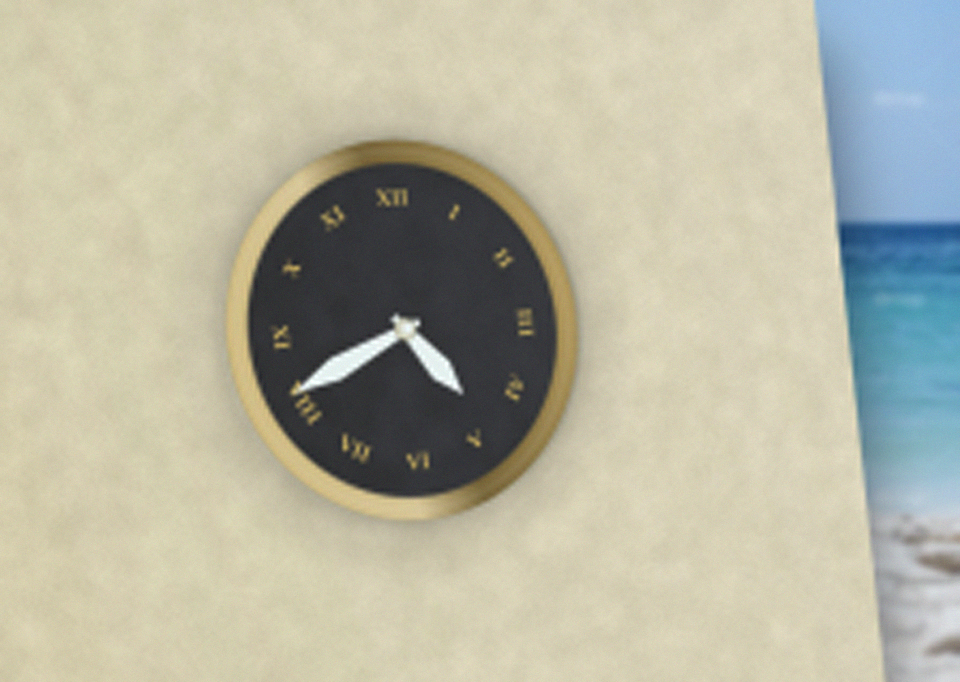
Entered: **4:41**
